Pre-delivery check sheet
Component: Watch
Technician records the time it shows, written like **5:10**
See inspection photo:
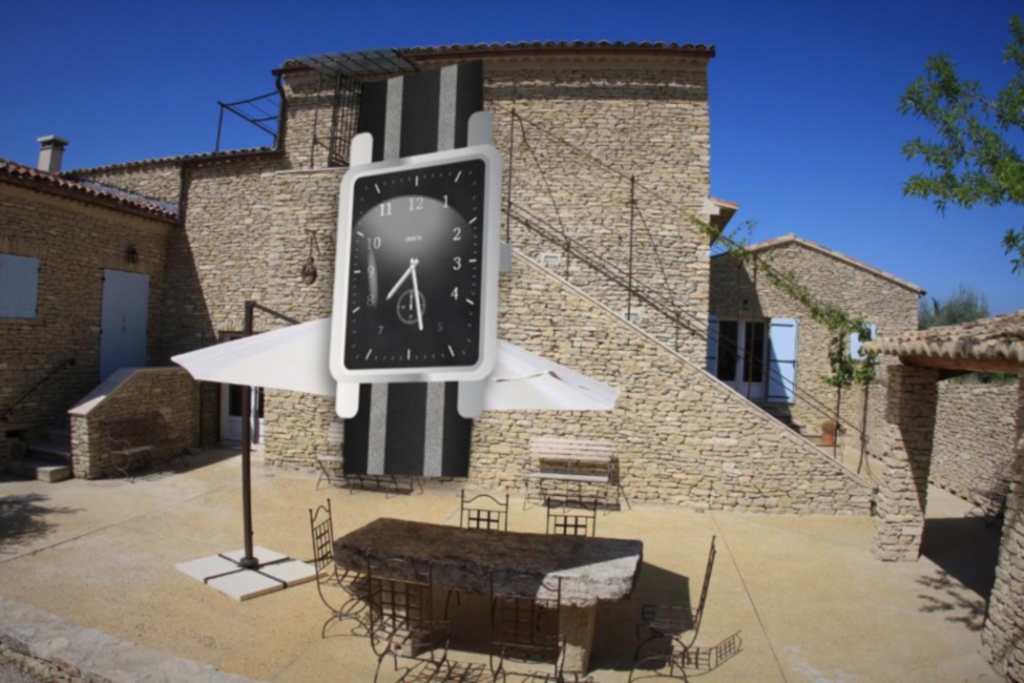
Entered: **7:28**
